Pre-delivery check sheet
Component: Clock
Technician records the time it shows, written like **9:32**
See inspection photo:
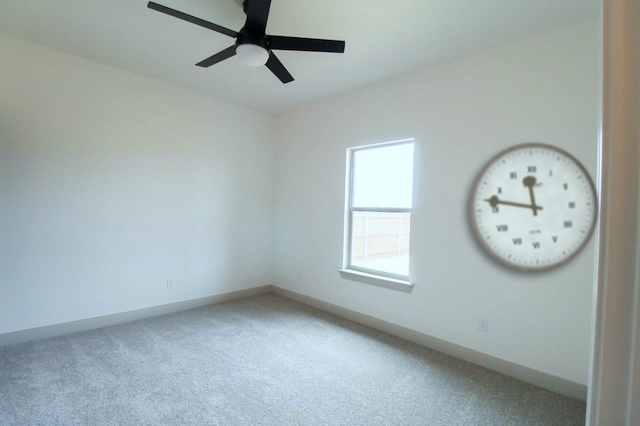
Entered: **11:47**
